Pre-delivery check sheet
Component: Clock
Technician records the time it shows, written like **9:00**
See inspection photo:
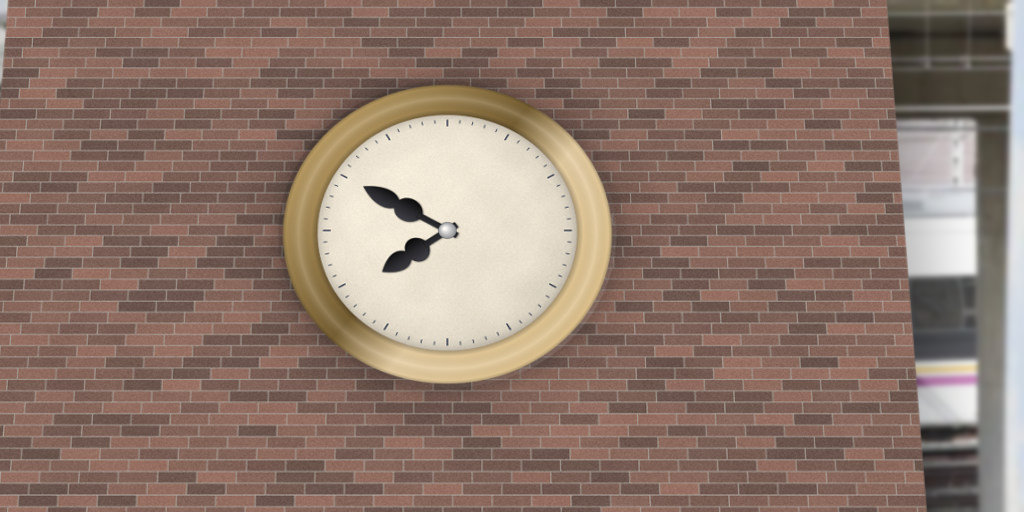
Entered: **7:50**
